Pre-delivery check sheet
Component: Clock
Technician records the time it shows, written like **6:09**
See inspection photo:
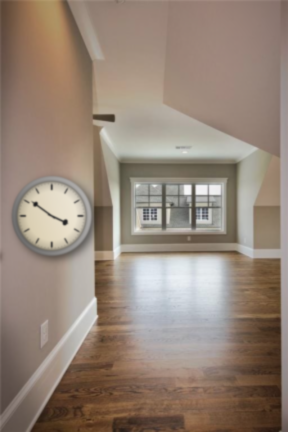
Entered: **3:51**
